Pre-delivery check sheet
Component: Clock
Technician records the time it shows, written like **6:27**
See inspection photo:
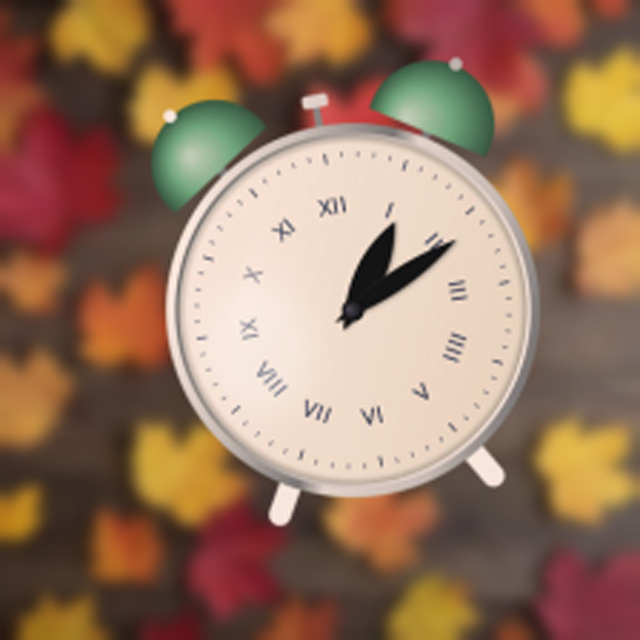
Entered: **1:11**
